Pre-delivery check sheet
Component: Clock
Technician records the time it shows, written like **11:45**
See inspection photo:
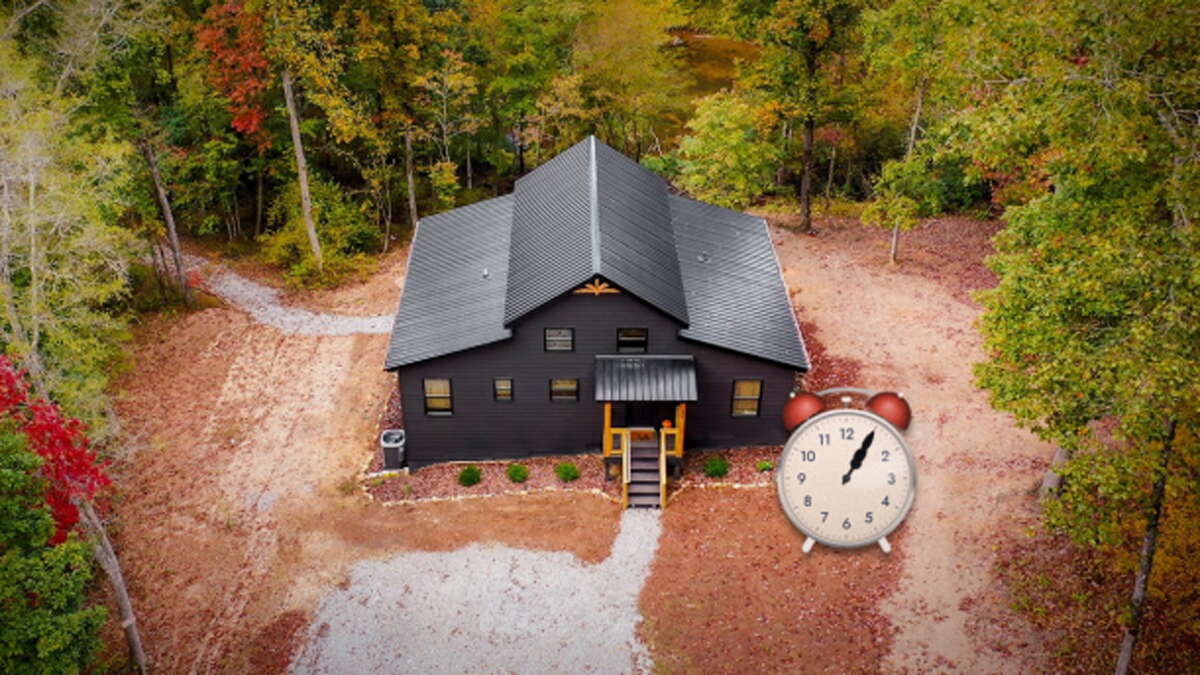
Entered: **1:05**
